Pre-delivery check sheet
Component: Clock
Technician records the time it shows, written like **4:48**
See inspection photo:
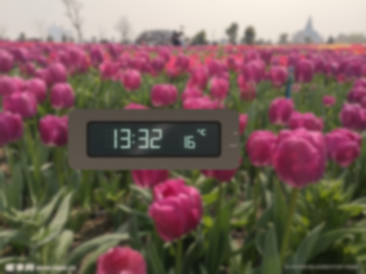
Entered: **13:32**
